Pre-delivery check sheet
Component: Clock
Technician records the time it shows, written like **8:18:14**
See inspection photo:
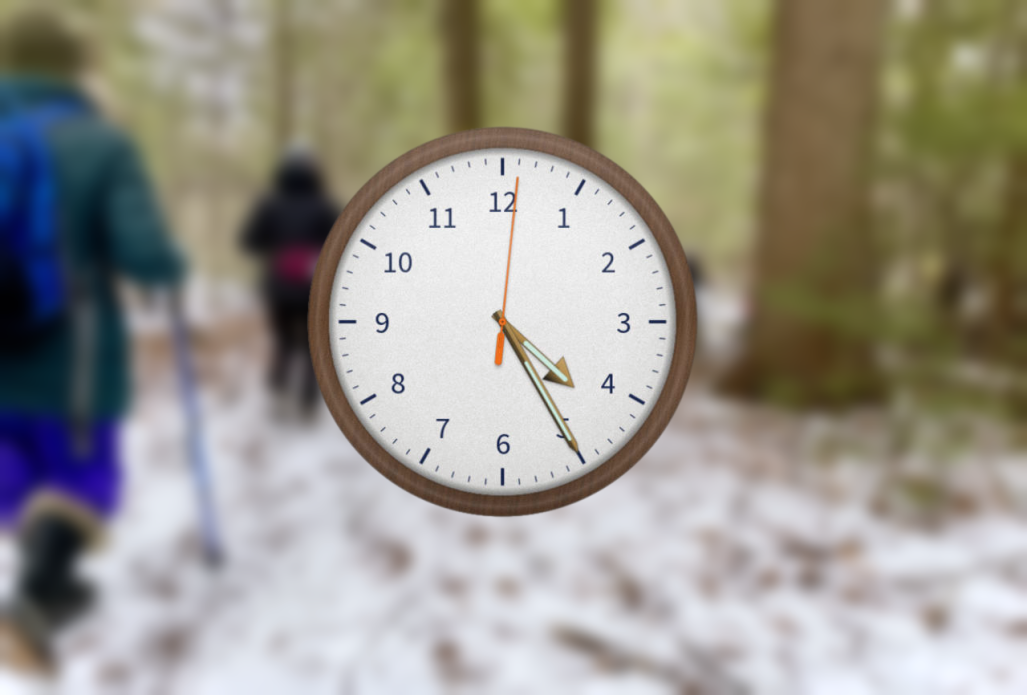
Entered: **4:25:01**
